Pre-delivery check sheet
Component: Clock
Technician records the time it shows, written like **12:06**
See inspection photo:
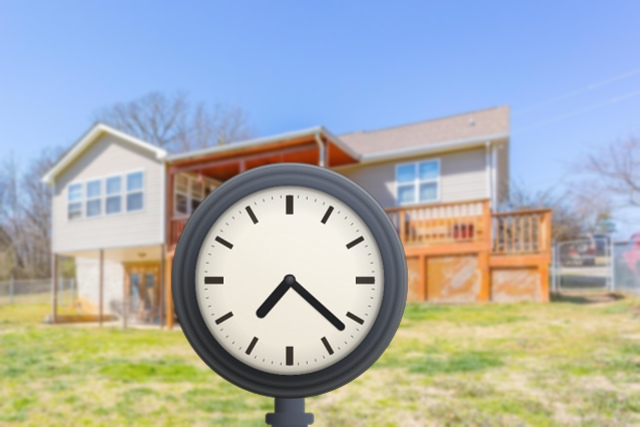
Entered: **7:22**
